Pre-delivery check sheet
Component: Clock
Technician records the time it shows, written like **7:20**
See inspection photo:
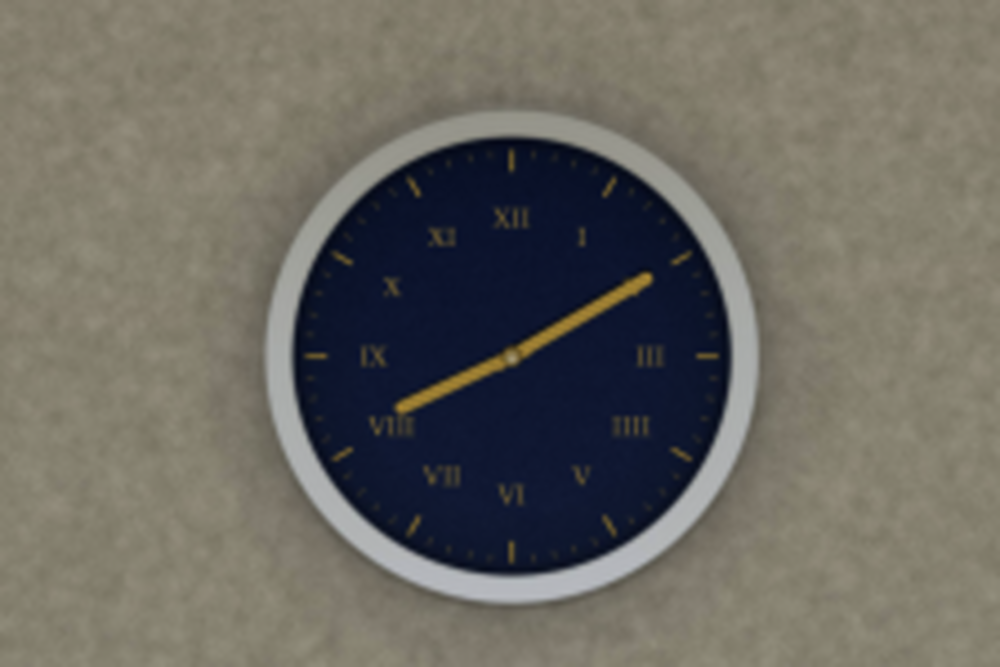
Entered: **8:10**
